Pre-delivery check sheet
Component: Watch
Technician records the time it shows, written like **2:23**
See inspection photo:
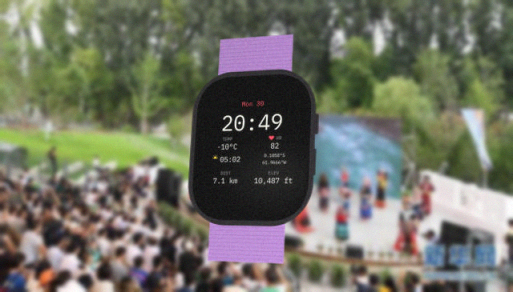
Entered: **20:49**
